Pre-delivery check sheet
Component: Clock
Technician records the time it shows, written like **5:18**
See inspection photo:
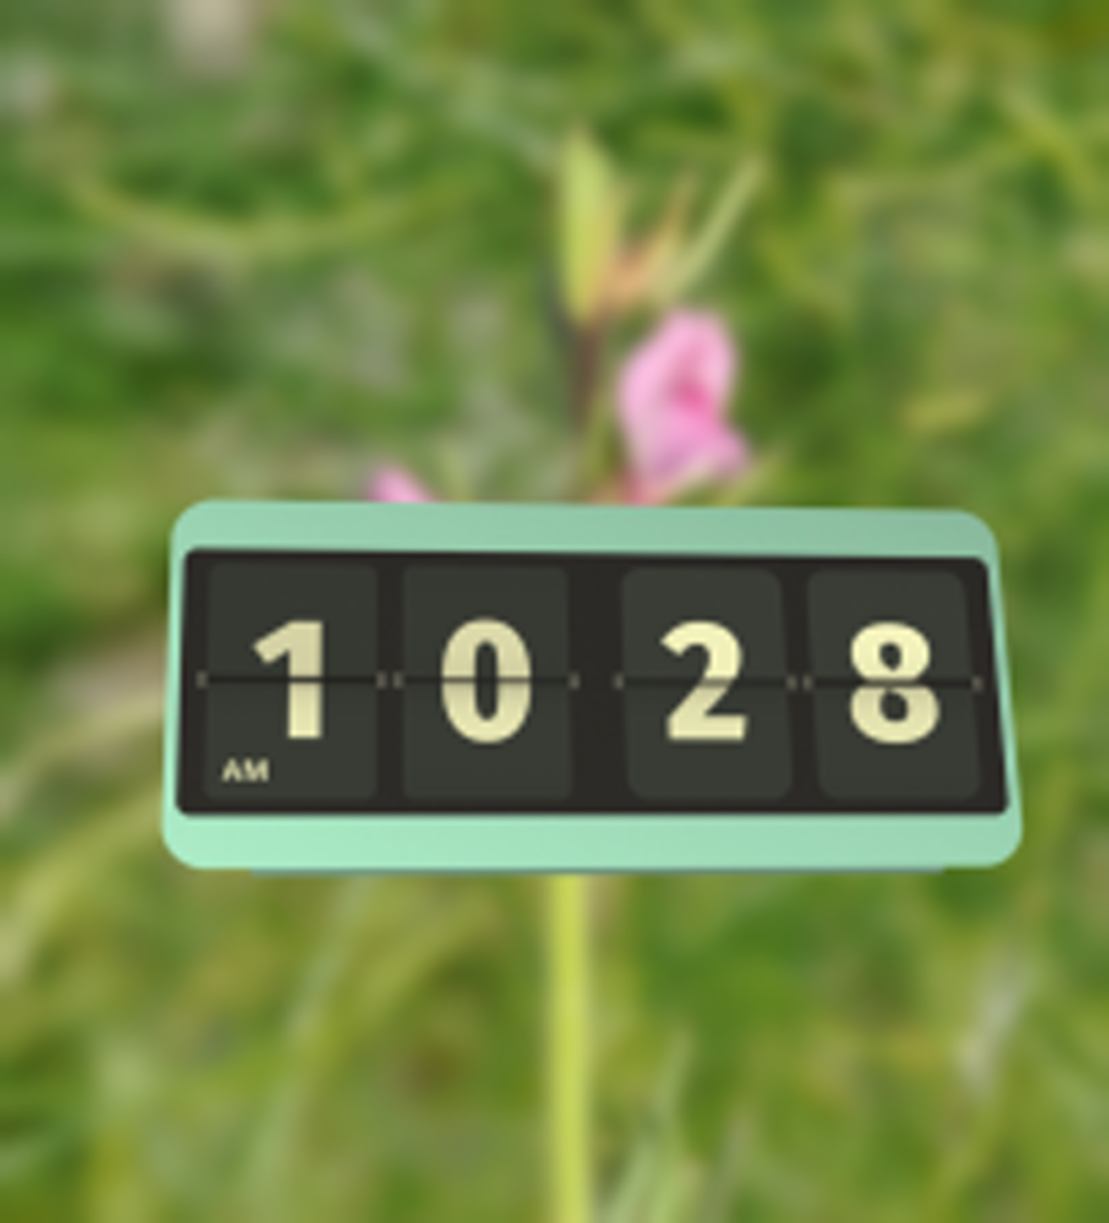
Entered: **10:28**
